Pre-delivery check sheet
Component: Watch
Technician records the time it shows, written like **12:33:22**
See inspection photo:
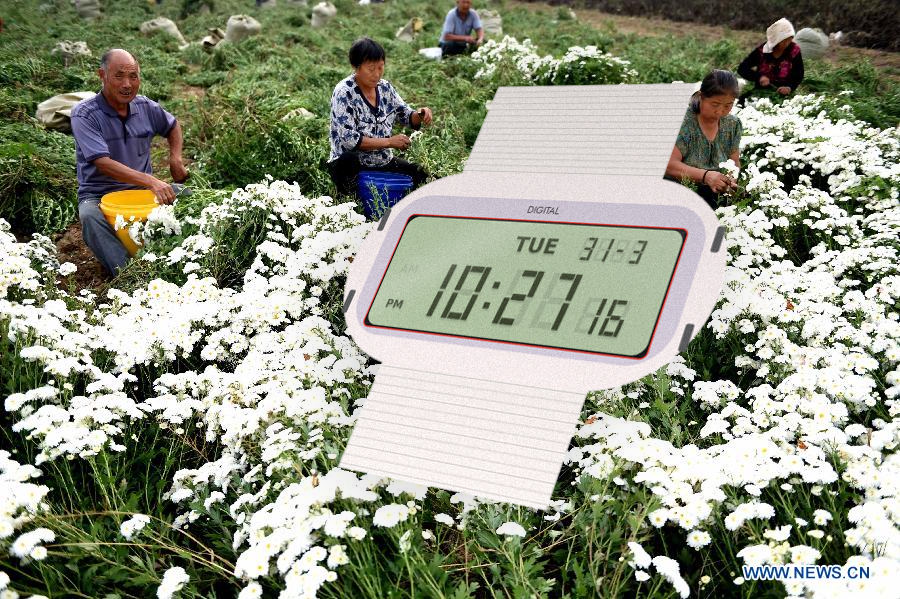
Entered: **10:27:16**
